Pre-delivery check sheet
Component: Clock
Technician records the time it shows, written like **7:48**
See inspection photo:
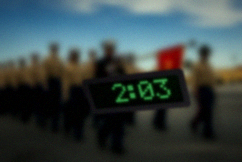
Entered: **2:03**
